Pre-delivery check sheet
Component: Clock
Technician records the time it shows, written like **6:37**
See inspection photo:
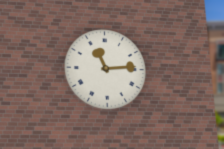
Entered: **11:14**
